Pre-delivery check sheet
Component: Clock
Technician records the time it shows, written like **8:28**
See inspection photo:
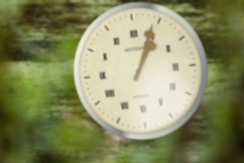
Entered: **1:04**
